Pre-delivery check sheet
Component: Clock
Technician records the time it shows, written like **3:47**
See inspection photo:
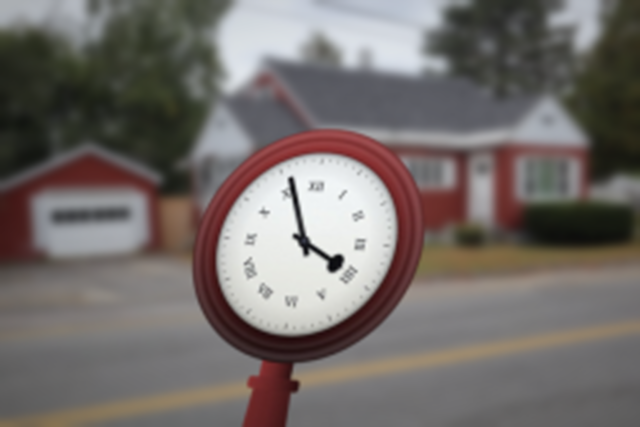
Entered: **3:56**
